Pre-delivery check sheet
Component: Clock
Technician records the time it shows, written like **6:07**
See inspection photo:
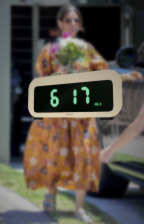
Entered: **6:17**
